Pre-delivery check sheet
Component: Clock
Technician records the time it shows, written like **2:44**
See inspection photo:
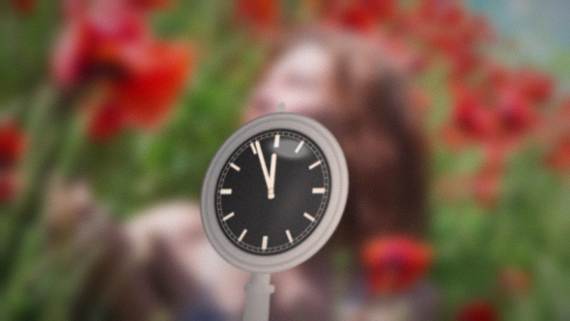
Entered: **11:56**
